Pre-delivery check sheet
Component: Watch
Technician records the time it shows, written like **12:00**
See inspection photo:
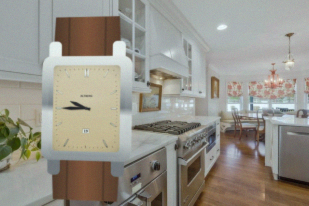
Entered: **9:45**
